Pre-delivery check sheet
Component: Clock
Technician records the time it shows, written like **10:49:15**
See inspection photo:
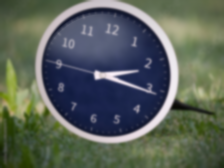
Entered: **2:15:45**
